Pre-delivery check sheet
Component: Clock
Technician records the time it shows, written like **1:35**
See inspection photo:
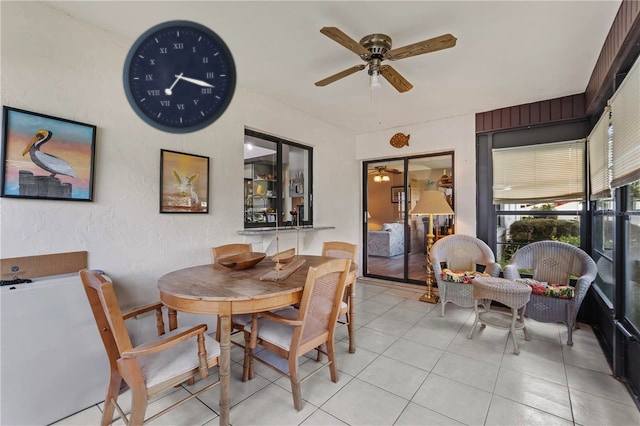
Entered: **7:18**
